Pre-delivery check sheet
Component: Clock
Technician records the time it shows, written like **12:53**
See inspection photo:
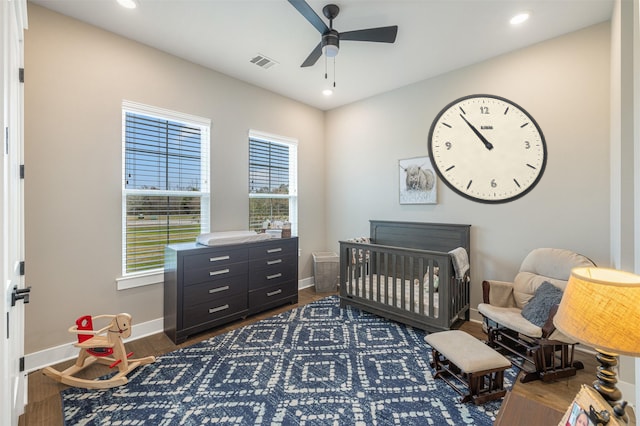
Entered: **10:54**
